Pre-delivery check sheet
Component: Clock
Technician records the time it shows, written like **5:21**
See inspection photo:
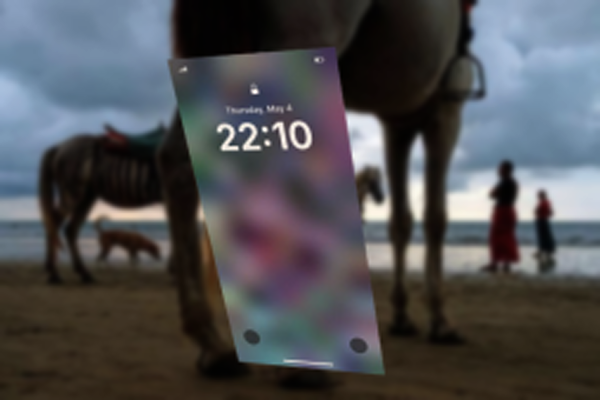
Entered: **22:10**
